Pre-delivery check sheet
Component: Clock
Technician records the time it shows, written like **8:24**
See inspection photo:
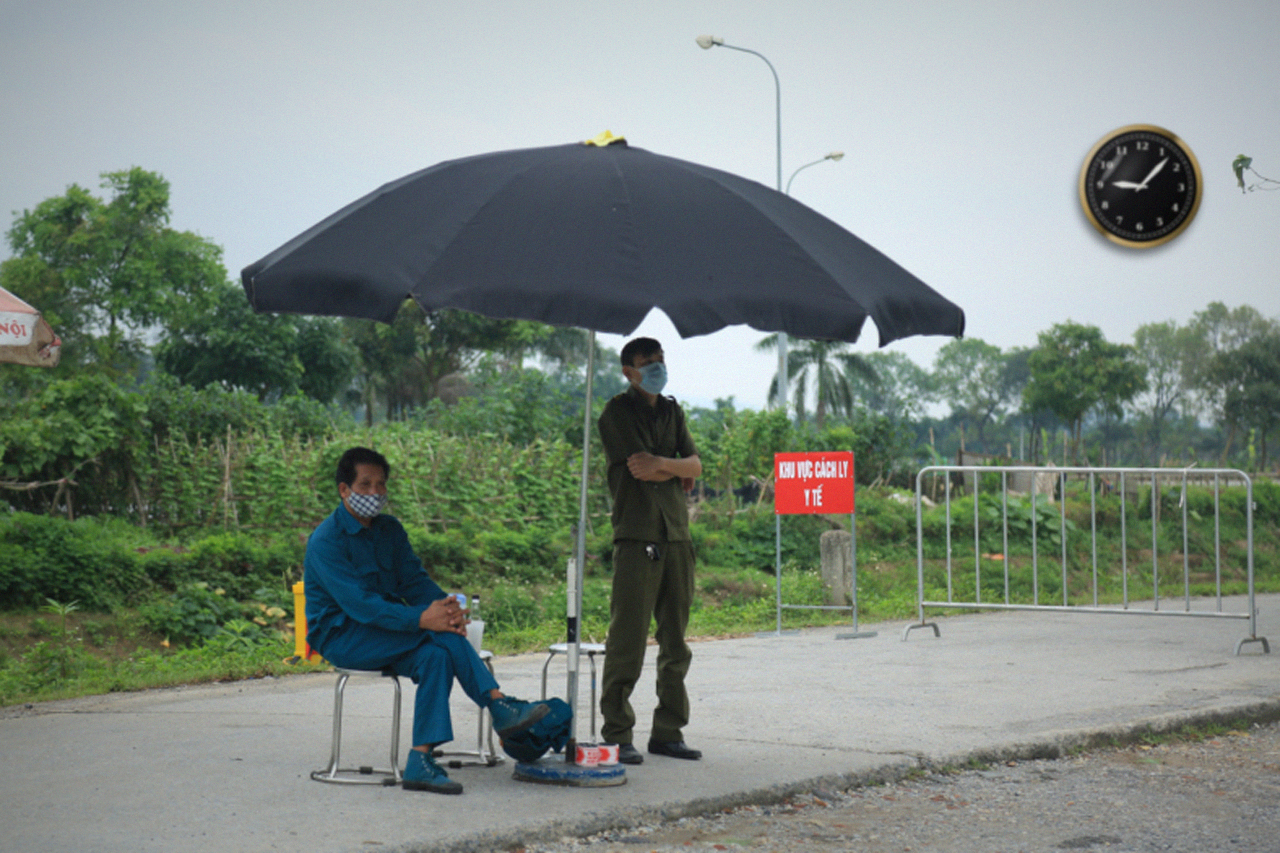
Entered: **9:07**
